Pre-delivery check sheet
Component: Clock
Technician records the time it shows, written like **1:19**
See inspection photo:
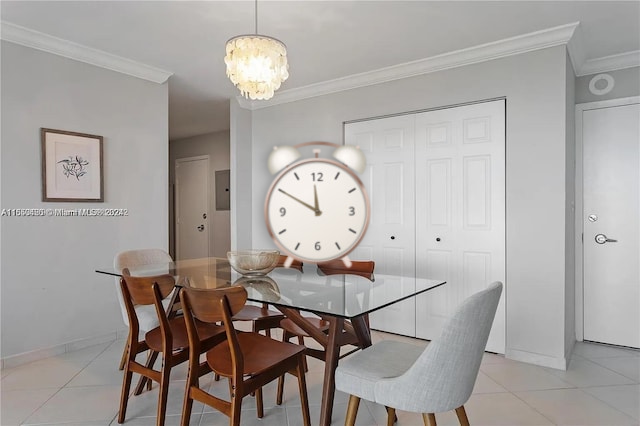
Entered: **11:50**
